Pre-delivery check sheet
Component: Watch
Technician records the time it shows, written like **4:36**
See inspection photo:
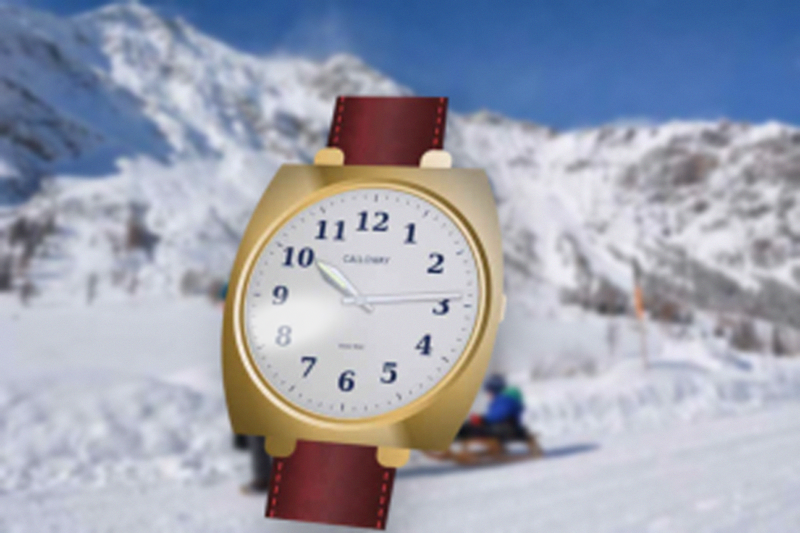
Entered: **10:14**
